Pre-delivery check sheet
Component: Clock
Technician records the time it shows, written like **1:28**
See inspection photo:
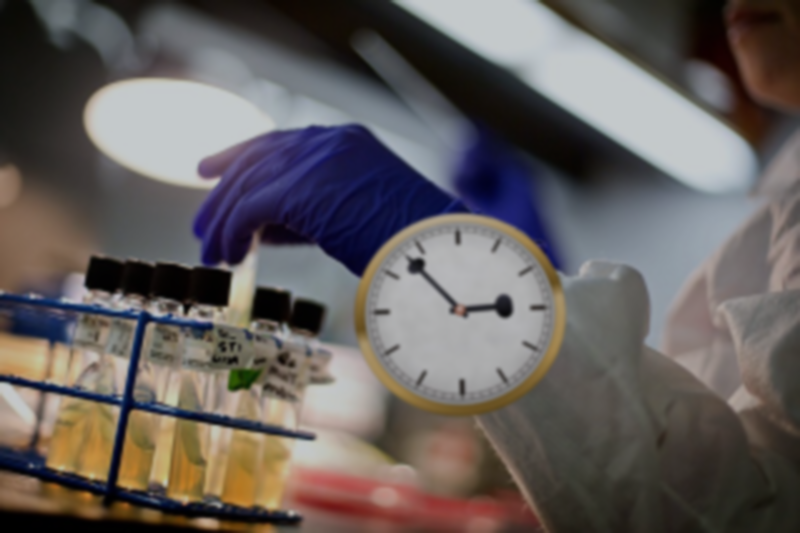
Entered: **2:53**
